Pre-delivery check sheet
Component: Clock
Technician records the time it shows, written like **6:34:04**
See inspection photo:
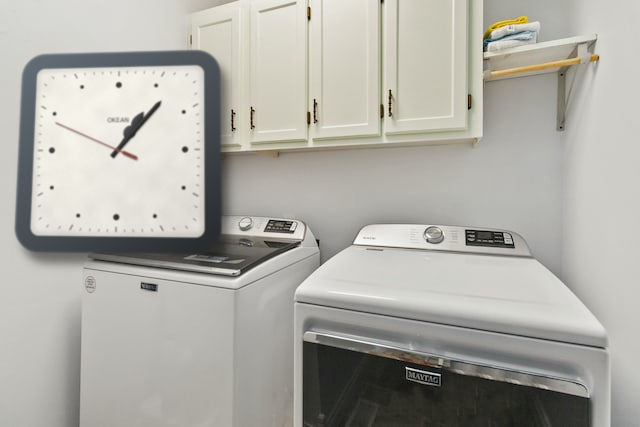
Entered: **1:06:49**
